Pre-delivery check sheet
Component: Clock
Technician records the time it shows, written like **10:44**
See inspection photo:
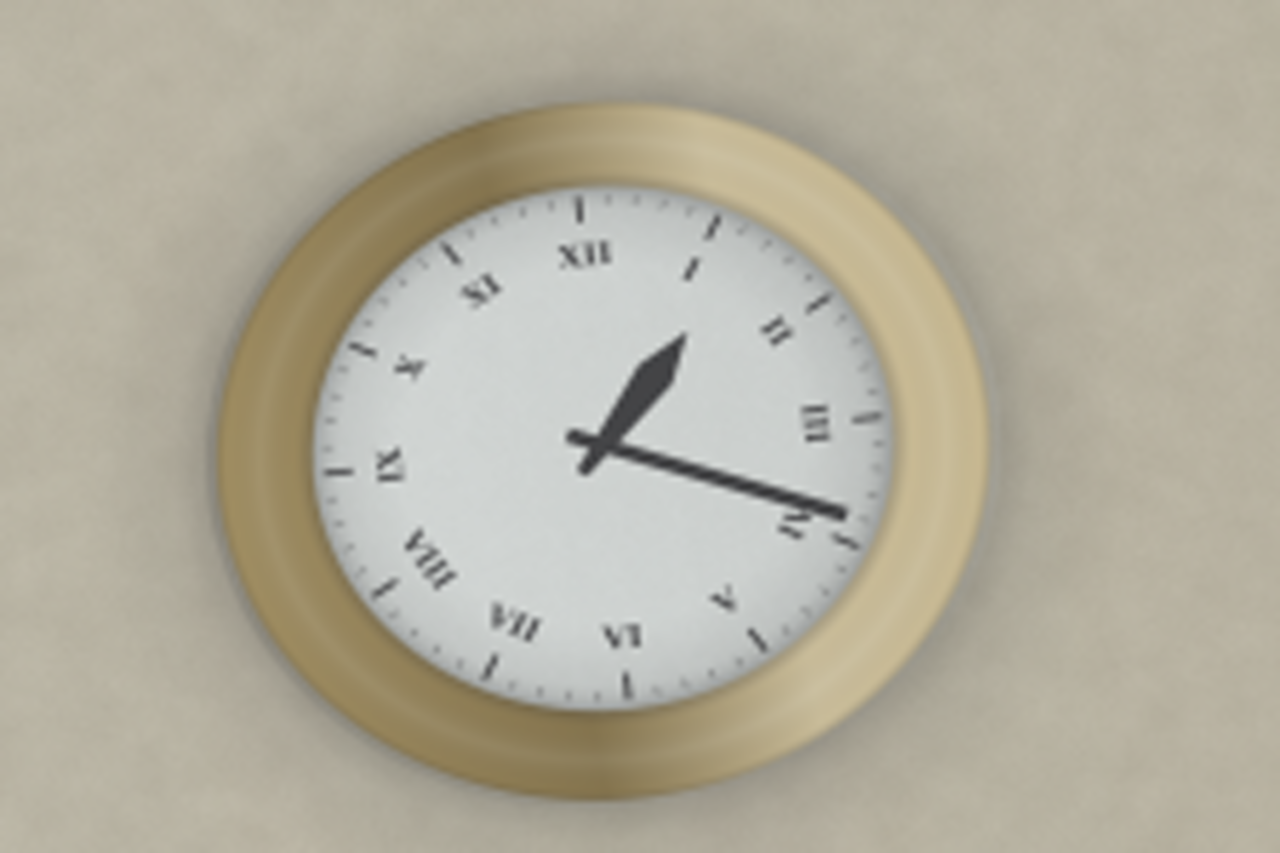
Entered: **1:19**
